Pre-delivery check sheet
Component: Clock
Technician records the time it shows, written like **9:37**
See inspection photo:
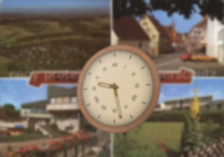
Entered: **9:28**
